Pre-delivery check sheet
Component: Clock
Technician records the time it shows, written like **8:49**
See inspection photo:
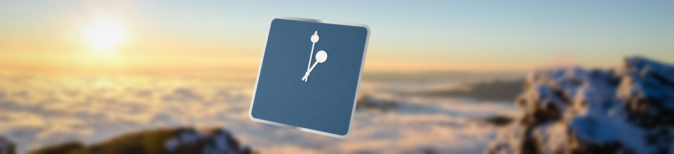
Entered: **1:00**
